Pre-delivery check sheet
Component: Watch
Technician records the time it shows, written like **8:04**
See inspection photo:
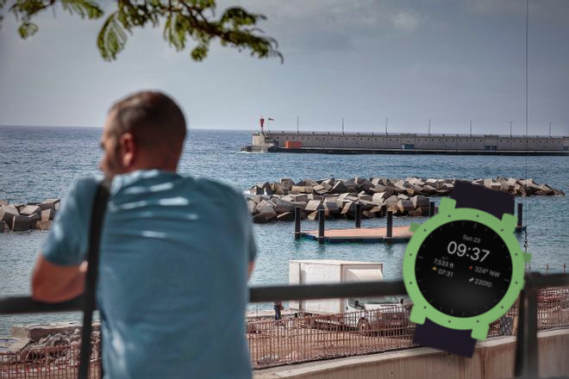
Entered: **9:37**
